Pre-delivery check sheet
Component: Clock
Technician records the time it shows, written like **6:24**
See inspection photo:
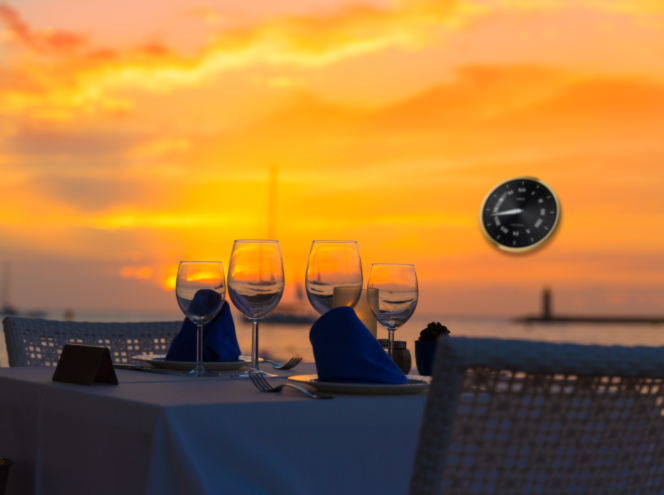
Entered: **8:43**
